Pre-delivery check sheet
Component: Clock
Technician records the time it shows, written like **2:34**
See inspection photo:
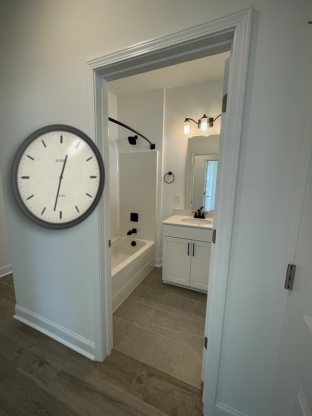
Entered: **12:32**
